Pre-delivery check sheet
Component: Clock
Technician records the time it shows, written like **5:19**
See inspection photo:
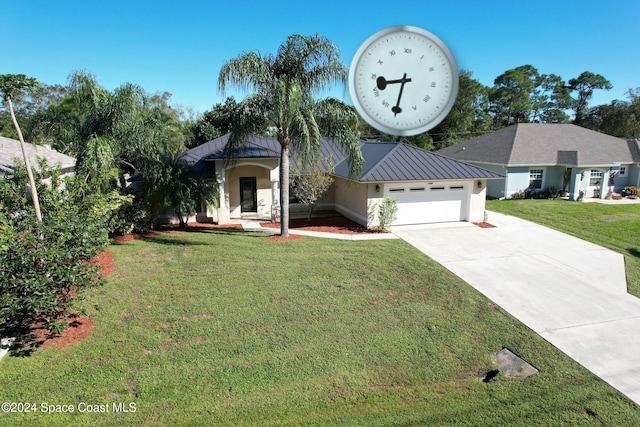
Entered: **8:31**
